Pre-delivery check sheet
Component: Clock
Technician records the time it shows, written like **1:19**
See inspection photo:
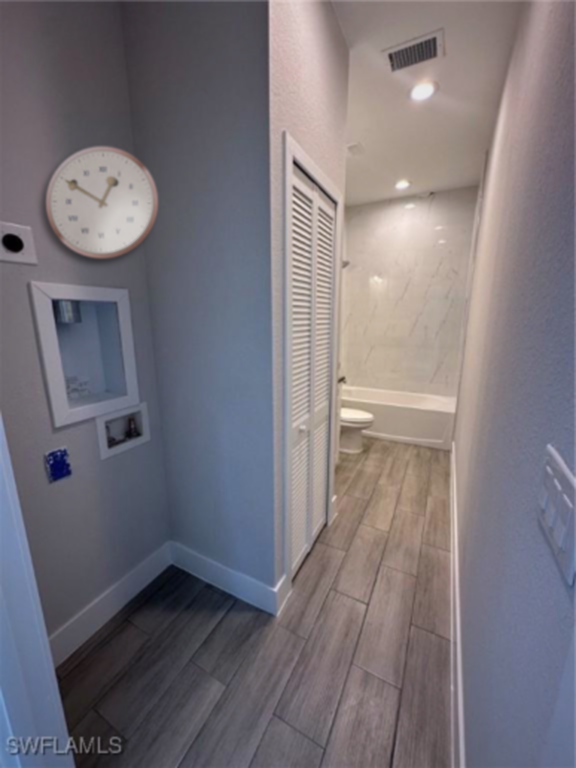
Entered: **12:50**
